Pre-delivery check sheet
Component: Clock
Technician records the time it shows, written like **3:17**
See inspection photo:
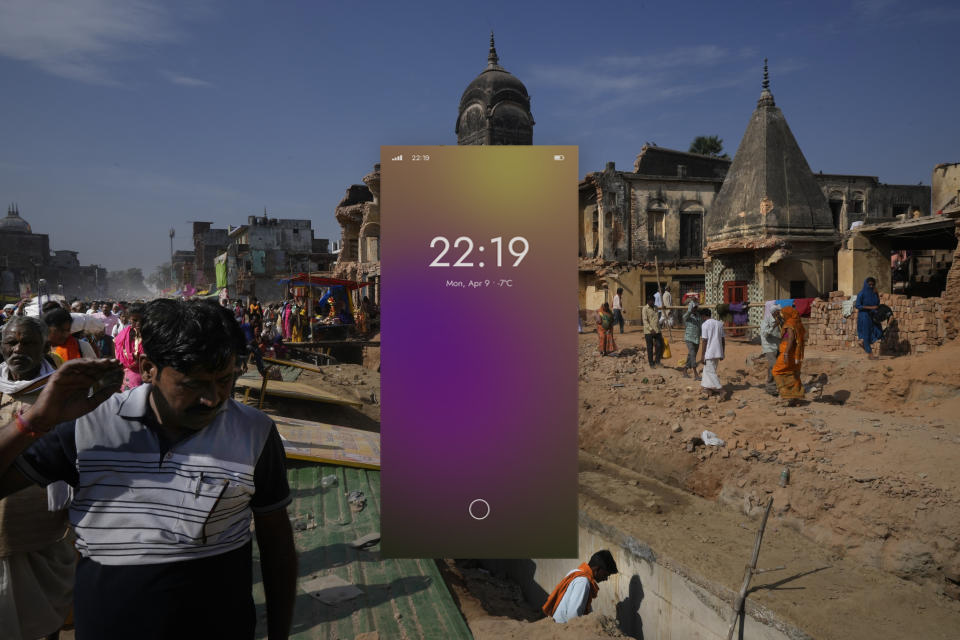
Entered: **22:19**
